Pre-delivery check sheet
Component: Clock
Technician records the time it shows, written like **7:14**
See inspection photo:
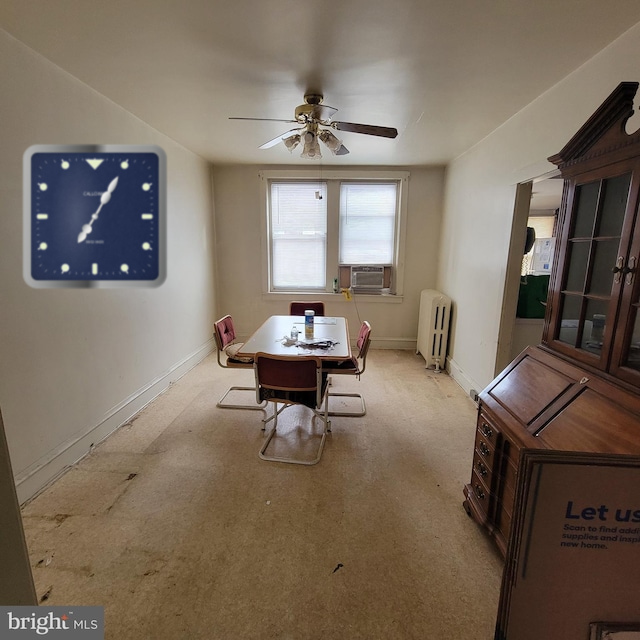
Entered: **7:05**
